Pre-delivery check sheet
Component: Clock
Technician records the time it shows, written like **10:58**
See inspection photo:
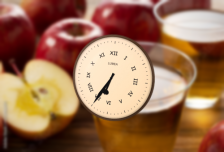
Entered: **6:35**
